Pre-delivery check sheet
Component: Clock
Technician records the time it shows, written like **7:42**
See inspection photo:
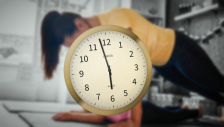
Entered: **5:58**
